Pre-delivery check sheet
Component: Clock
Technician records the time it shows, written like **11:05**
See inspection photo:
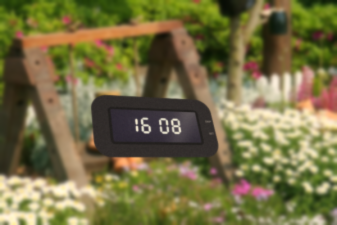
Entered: **16:08**
